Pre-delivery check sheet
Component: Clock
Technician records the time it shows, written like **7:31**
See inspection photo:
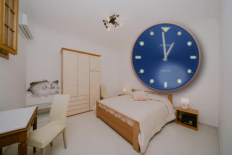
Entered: **12:59**
